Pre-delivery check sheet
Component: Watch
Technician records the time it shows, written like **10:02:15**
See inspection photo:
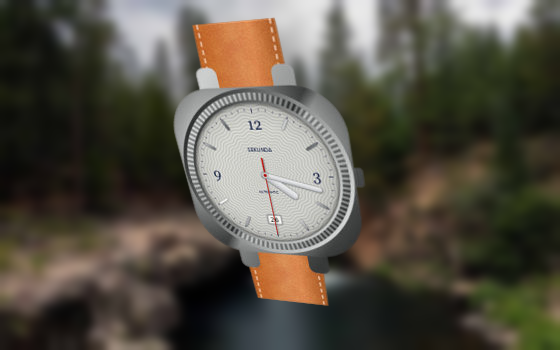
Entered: **4:17:30**
